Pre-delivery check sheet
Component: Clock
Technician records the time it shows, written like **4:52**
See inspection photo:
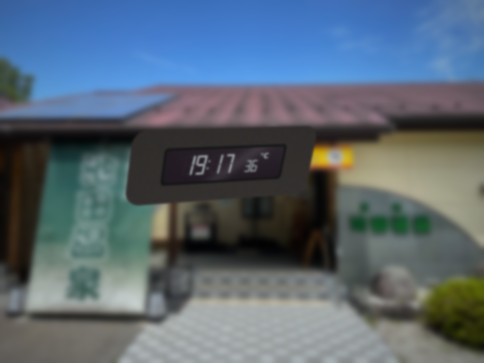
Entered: **19:17**
